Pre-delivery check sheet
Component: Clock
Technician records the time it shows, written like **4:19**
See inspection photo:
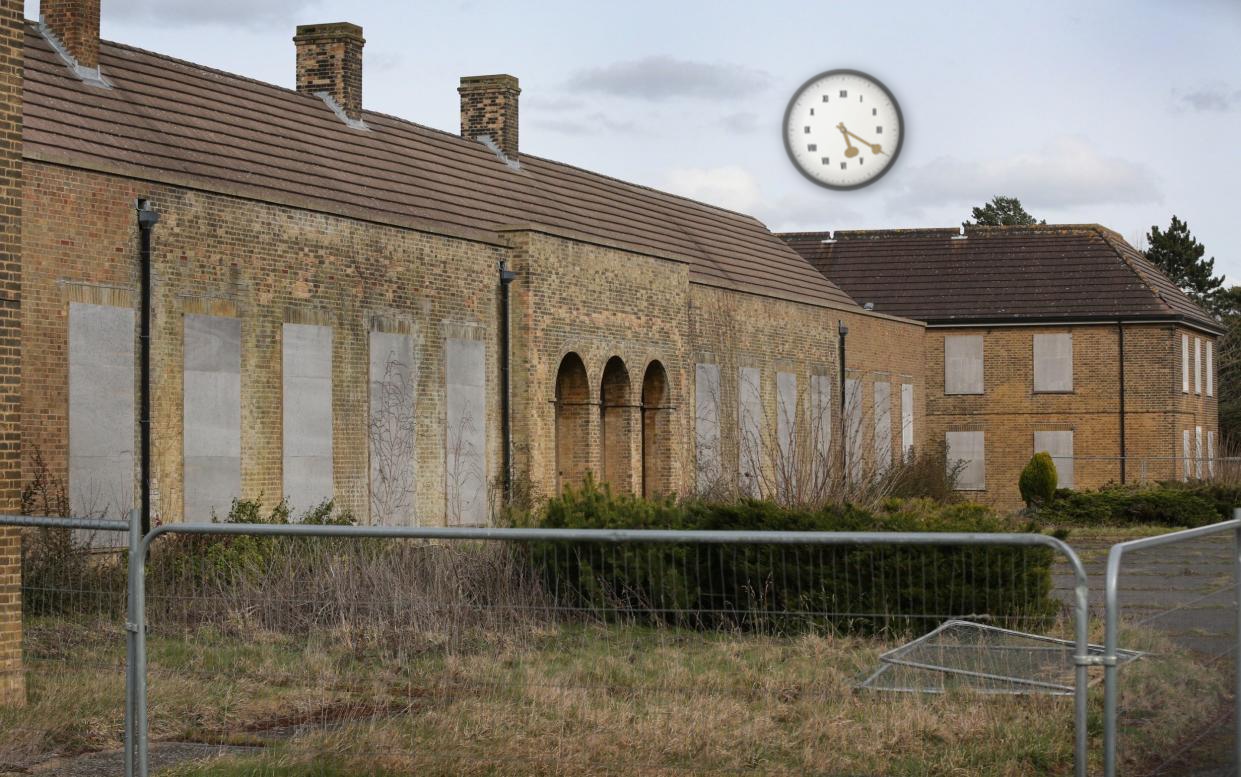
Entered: **5:20**
